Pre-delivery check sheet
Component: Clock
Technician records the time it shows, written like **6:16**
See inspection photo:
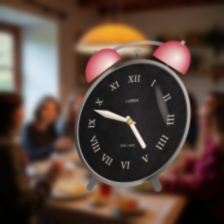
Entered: **4:48**
